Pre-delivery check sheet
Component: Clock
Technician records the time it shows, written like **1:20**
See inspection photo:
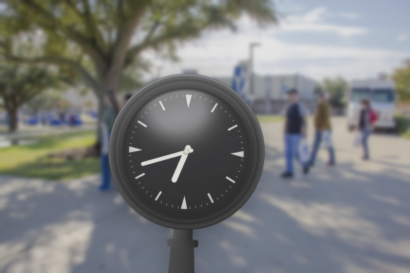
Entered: **6:42**
